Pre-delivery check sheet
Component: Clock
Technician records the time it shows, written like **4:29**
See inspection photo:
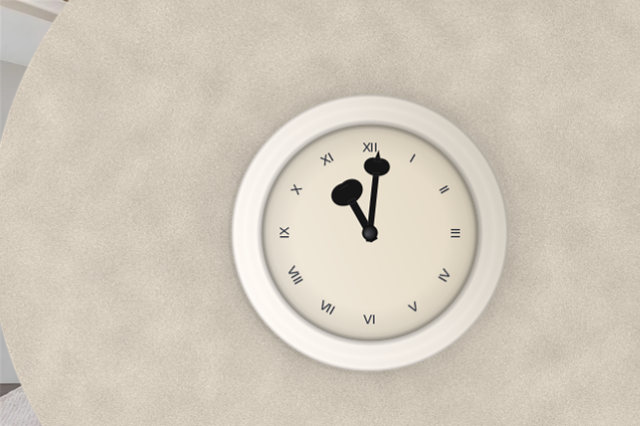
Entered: **11:01**
